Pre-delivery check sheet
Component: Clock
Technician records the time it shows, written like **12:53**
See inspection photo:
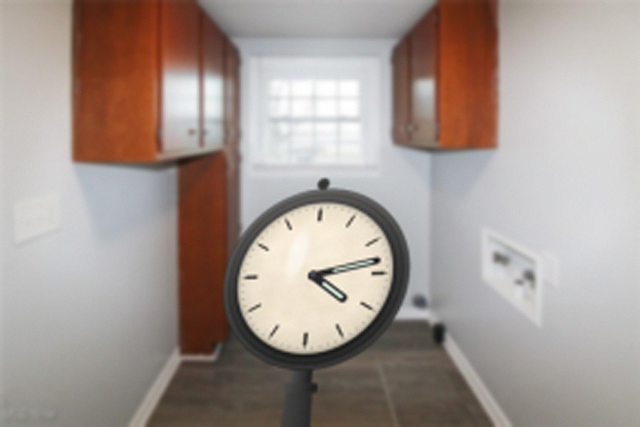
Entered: **4:13**
